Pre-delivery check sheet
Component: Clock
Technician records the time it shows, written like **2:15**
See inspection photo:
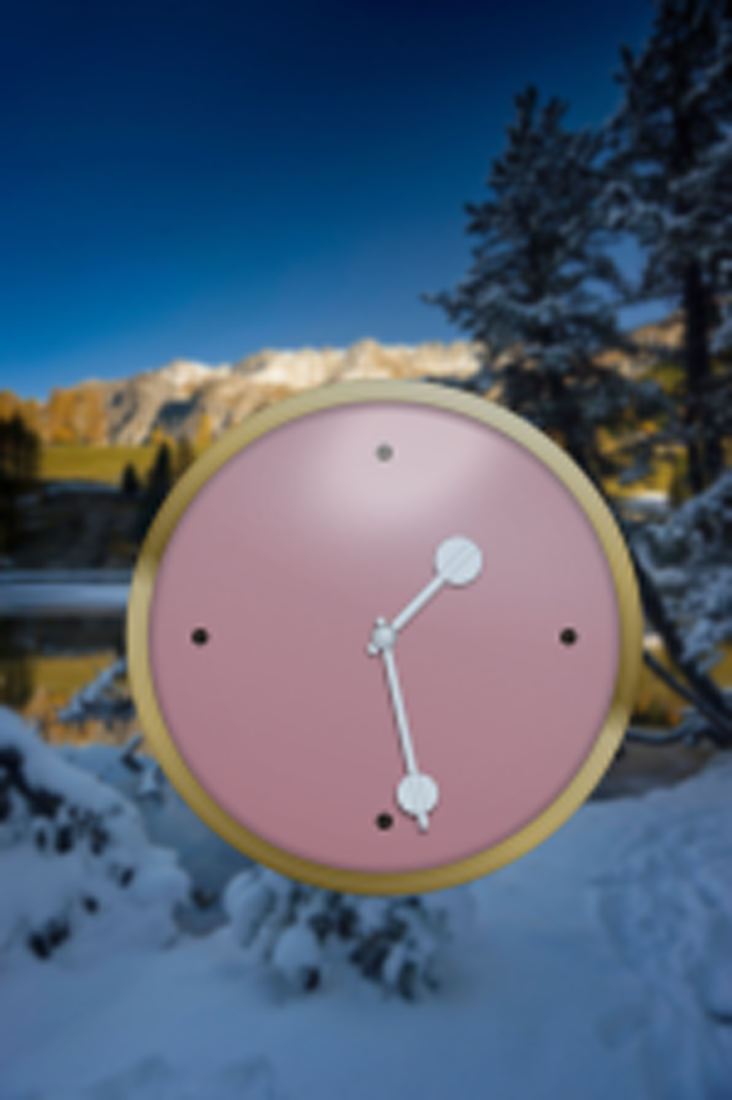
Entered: **1:28**
